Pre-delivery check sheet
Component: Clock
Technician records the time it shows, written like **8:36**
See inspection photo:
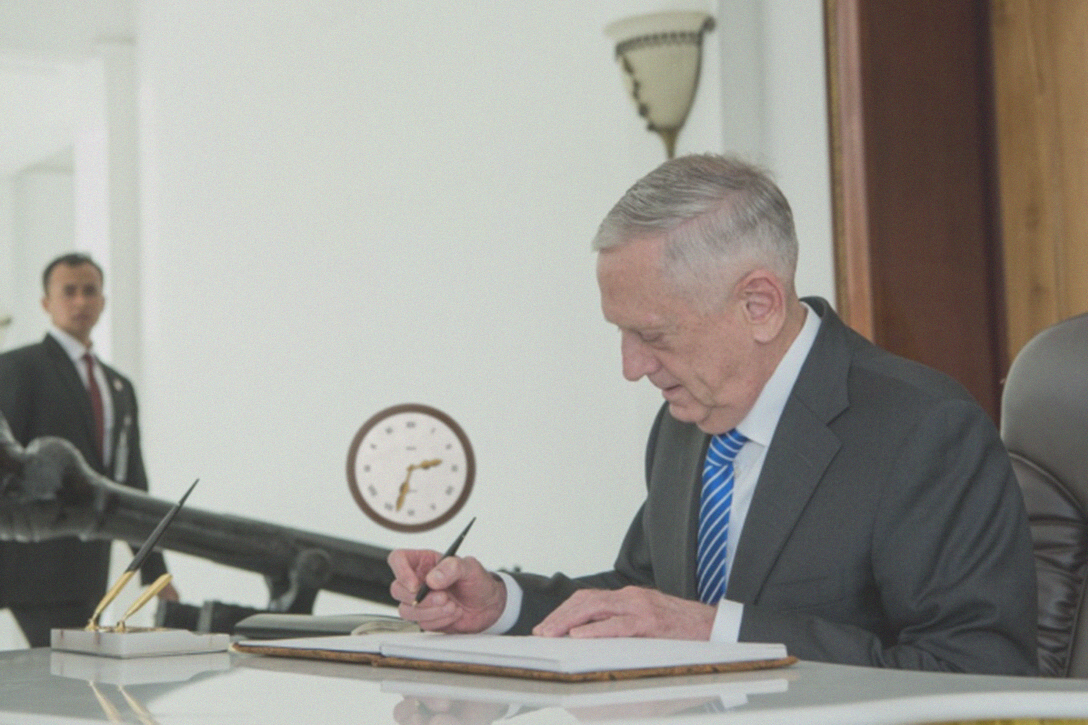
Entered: **2:33**
